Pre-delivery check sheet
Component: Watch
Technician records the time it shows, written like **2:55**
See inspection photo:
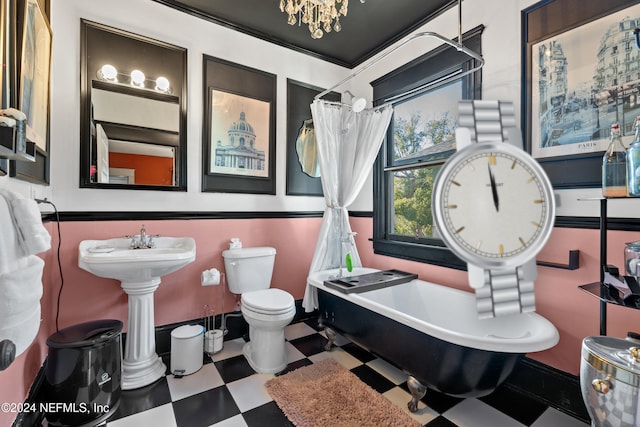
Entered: **11:59**
